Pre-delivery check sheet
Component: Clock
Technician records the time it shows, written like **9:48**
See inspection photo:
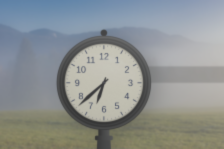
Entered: **6:38**
